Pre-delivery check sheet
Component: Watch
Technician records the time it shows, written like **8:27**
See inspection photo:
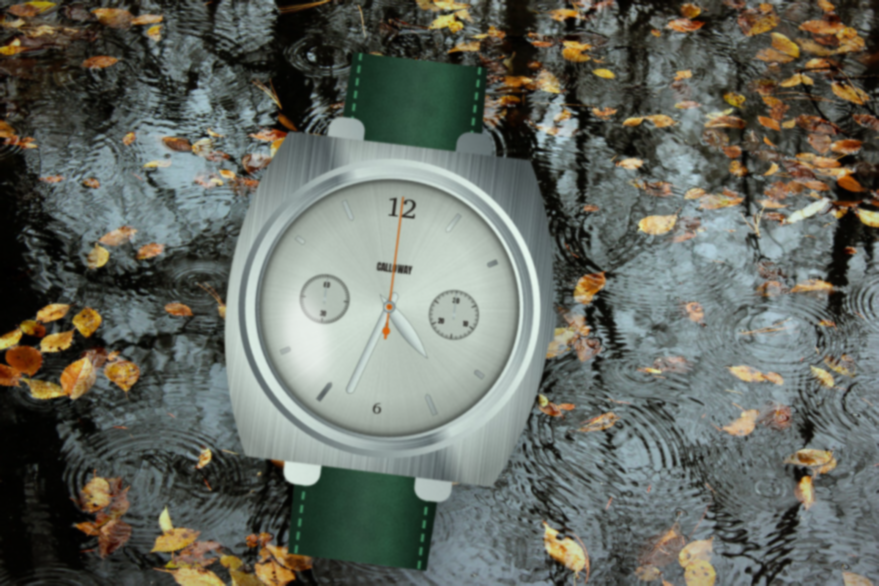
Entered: **4:33**
